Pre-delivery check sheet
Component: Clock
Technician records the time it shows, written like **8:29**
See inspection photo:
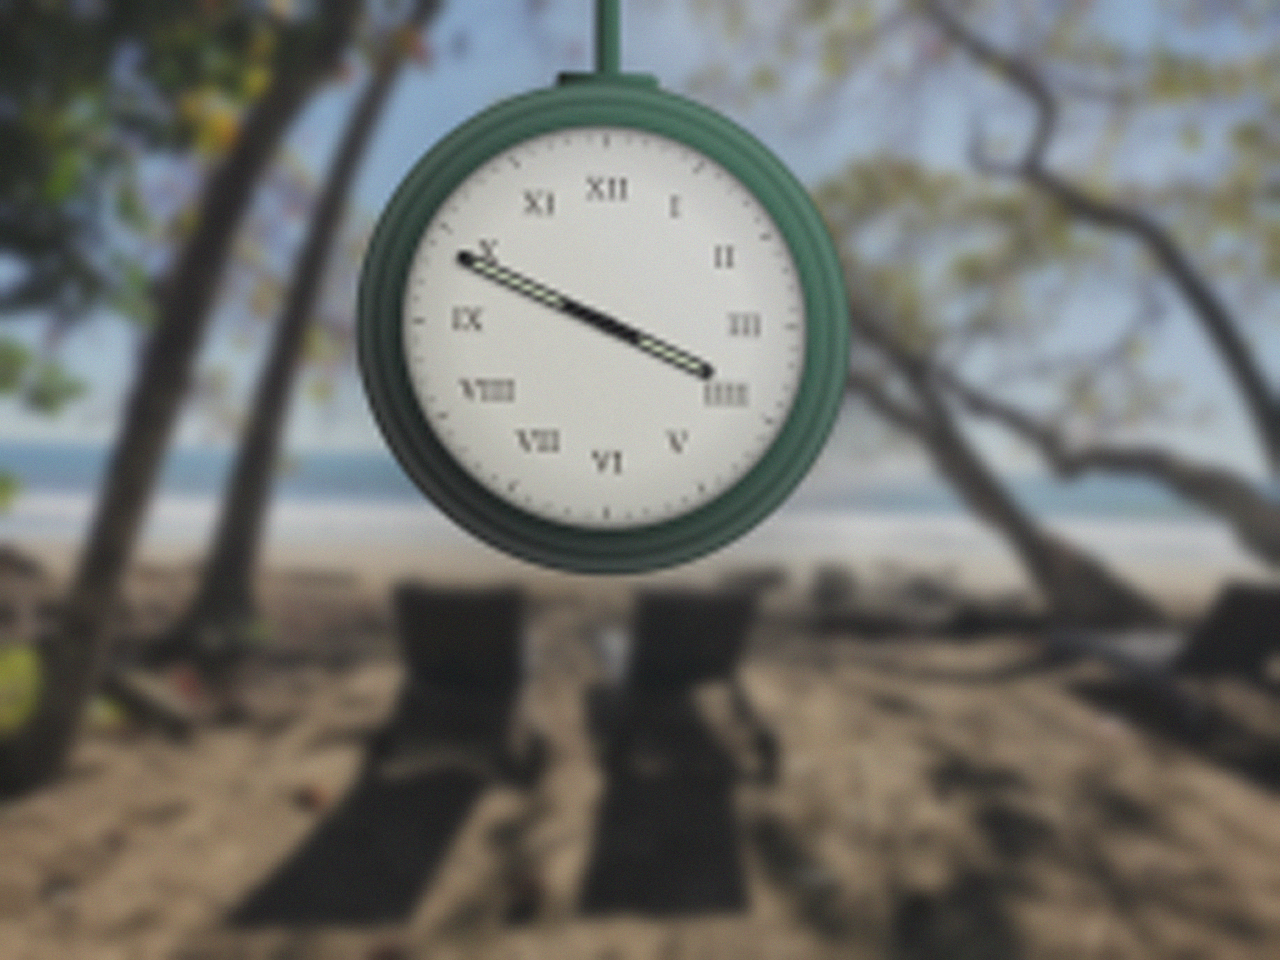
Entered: **3:49**
